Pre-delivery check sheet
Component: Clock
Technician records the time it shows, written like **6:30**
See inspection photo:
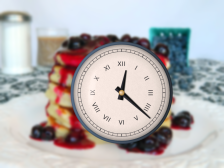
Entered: **12:22**
